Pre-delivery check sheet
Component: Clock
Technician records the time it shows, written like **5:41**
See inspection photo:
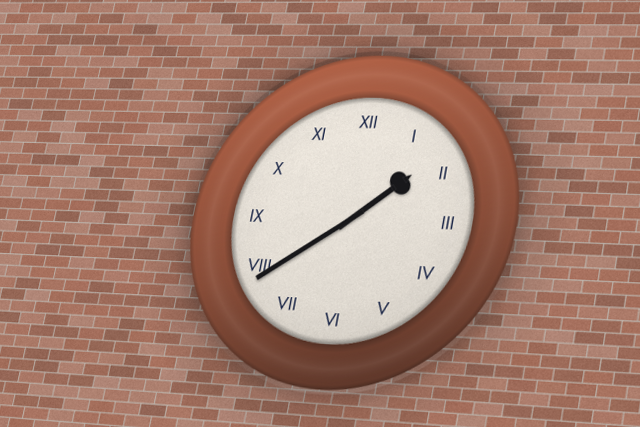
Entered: **1:39**
